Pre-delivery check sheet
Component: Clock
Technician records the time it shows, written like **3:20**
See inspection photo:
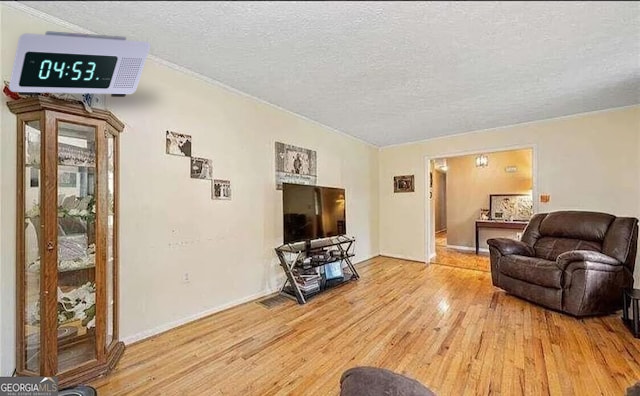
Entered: **4:53**
